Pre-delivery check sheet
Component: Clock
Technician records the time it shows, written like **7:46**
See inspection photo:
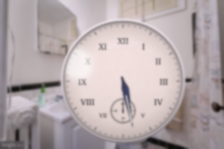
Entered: **5:28**
